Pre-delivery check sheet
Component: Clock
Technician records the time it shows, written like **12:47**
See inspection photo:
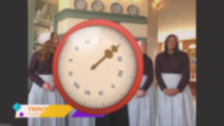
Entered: **2:11**
